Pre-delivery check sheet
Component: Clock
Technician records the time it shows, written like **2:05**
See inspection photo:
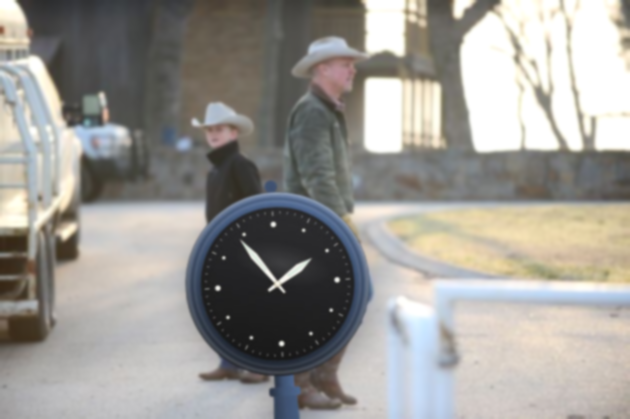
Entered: **1:54**
